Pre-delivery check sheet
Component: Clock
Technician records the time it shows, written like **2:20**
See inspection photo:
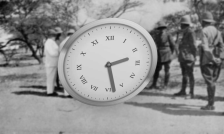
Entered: **2:28**
